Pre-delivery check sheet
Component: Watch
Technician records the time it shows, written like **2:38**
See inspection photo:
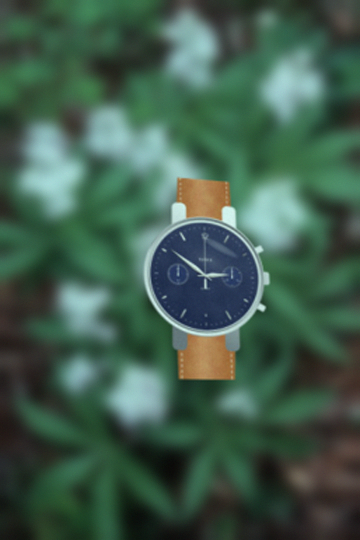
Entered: **2:51**
